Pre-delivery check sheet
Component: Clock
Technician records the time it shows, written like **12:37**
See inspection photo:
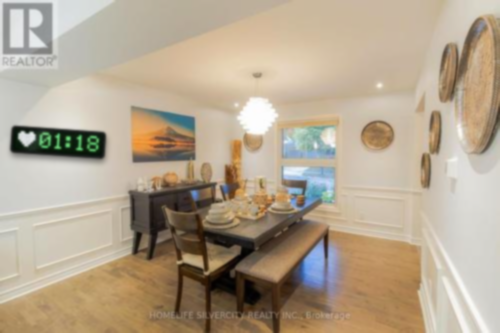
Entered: **1:18**
